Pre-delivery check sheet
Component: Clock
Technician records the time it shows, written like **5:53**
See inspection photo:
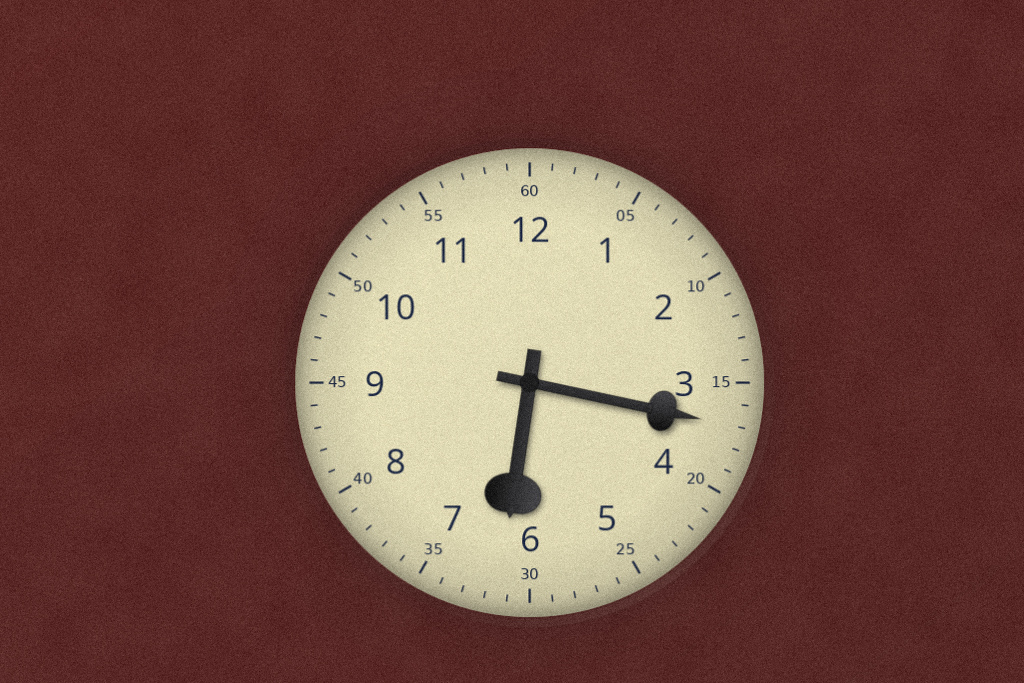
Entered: **6:17**
